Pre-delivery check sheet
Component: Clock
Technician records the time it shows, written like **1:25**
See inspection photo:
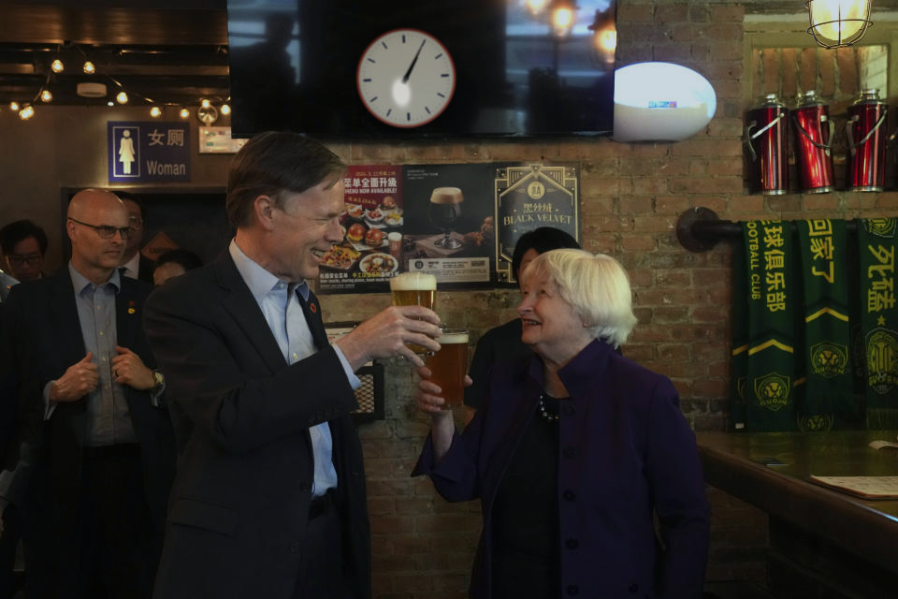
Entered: **1:05**
